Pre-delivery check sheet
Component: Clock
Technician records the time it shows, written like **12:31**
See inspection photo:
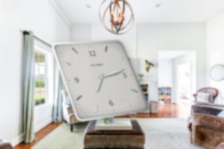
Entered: **7:13**
